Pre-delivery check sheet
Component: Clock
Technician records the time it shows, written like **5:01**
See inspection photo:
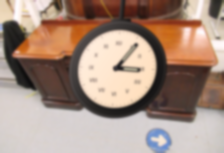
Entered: **3:06**
